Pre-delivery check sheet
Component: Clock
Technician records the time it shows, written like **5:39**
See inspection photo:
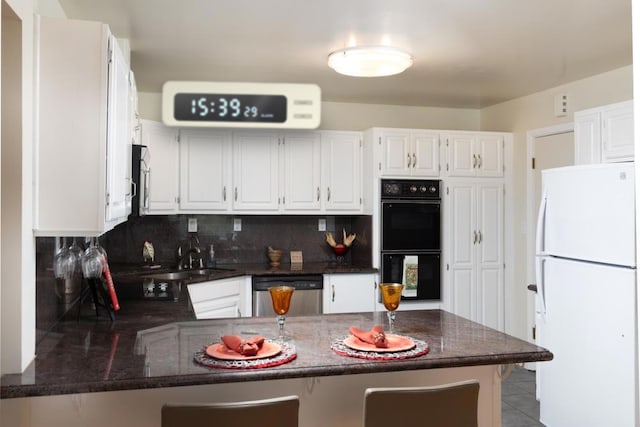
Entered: **15:39**
